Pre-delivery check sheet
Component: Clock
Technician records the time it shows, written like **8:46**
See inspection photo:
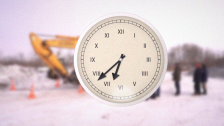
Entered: **6:38**
